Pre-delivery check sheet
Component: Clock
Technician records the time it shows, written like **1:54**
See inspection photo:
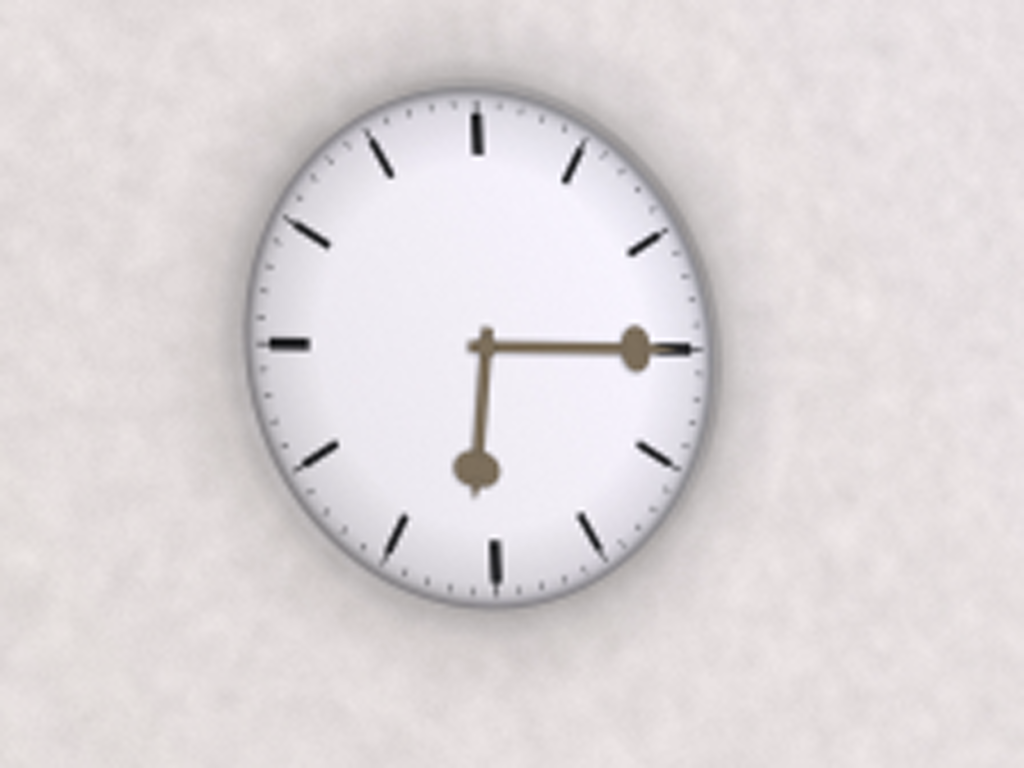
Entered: **6:15**
